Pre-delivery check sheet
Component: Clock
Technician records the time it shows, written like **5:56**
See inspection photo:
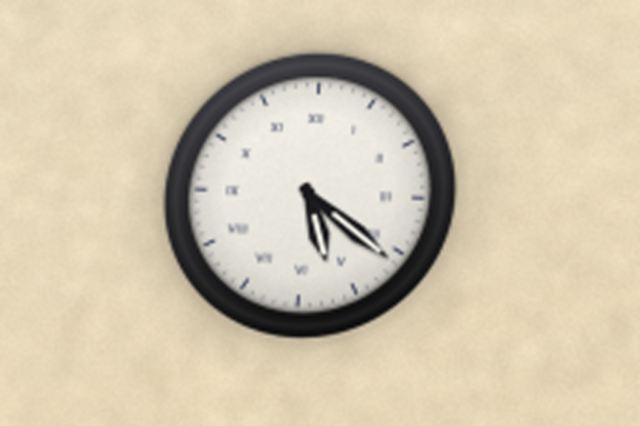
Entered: **5:21**
